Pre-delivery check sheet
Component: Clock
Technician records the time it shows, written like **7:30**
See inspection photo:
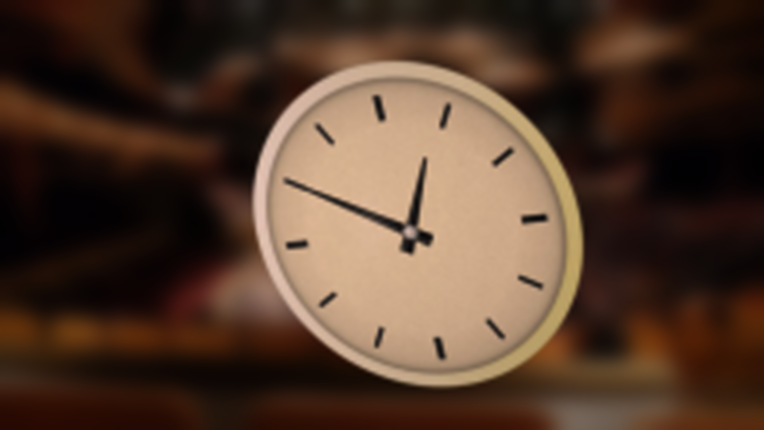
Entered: **12:50**
